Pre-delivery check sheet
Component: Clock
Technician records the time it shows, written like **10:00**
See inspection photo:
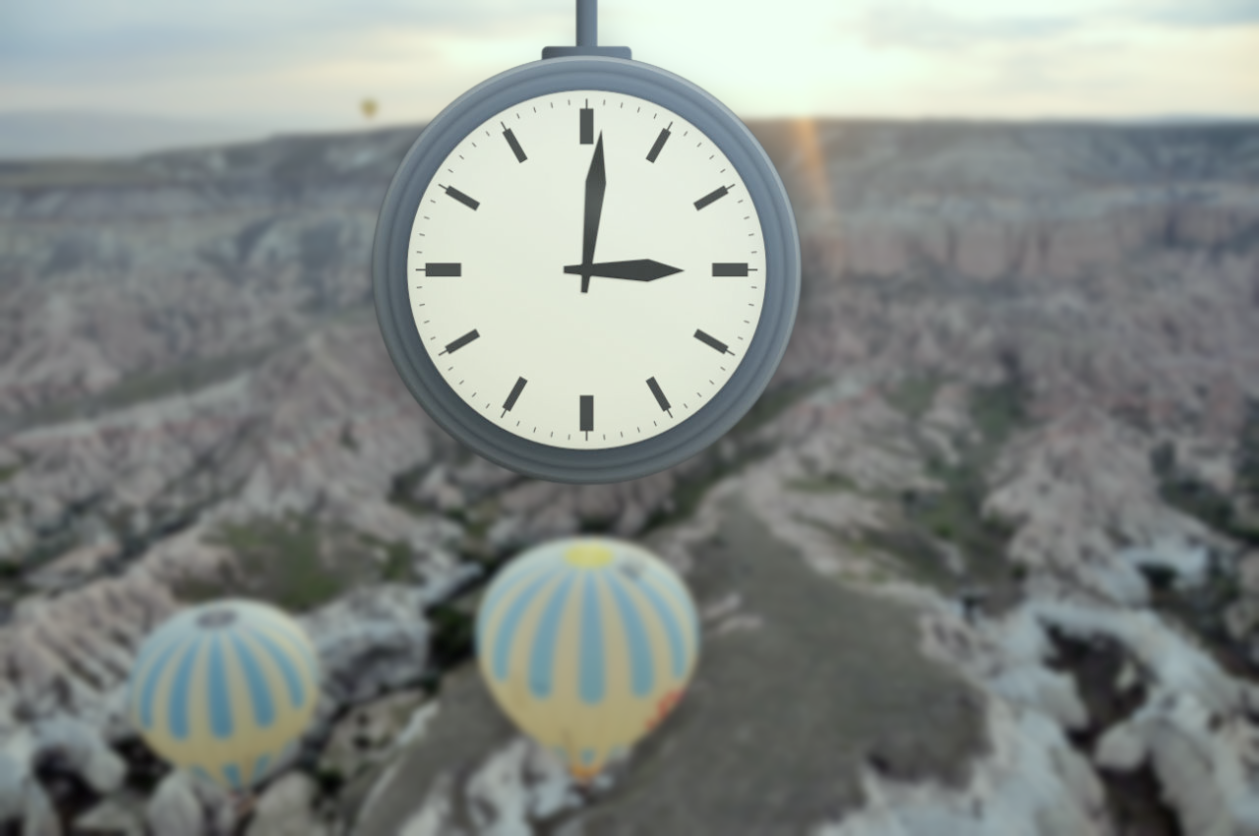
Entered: **3:01**
